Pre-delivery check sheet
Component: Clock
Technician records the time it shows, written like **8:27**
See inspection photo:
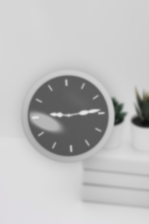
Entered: **9:14**
